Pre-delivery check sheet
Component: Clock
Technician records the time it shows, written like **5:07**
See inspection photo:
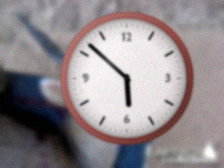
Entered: **5:52**
